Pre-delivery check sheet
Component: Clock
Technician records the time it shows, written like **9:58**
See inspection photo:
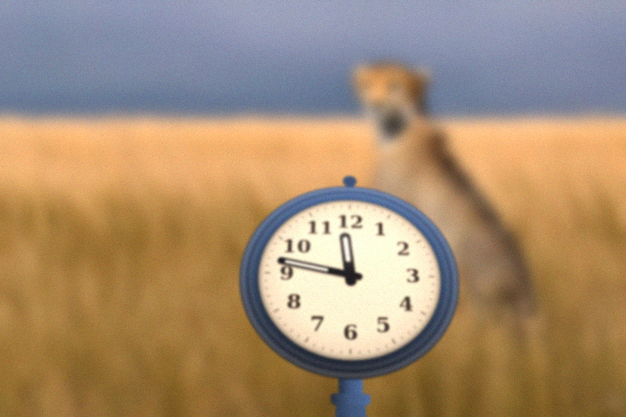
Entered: **11:47**
